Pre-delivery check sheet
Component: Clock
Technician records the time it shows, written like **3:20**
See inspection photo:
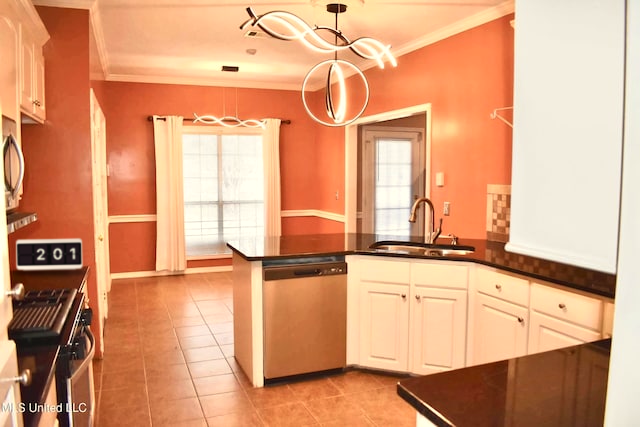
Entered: **2:01**
